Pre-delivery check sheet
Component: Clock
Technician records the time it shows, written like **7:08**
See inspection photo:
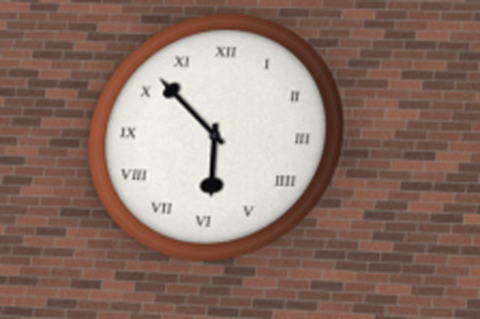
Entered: **5:52**
